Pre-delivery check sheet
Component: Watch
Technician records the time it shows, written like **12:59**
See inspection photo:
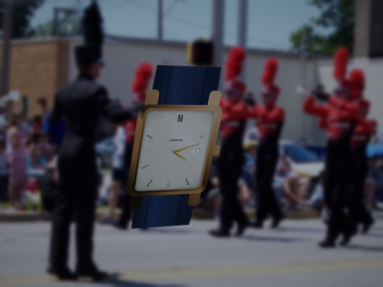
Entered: **4:12**
